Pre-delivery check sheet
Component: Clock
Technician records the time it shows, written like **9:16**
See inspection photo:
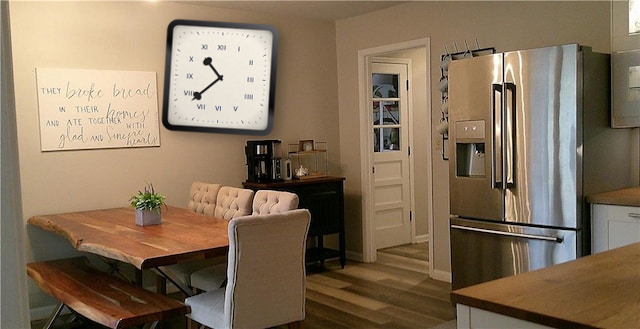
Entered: **10:38**
